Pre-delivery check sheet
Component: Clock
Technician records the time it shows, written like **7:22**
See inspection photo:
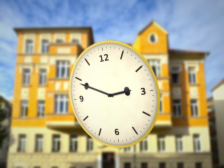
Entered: **2:49**
